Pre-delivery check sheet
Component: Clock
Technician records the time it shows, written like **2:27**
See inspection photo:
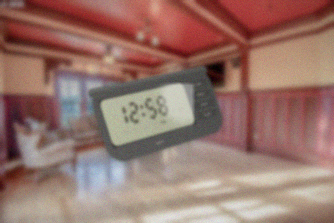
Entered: **12:58**
